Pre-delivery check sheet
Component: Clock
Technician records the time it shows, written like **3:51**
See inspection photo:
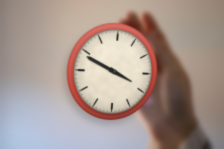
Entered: **3:49**
